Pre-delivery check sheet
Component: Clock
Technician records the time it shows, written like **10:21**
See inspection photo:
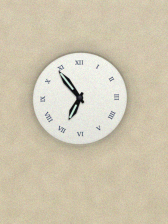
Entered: **6:54**
